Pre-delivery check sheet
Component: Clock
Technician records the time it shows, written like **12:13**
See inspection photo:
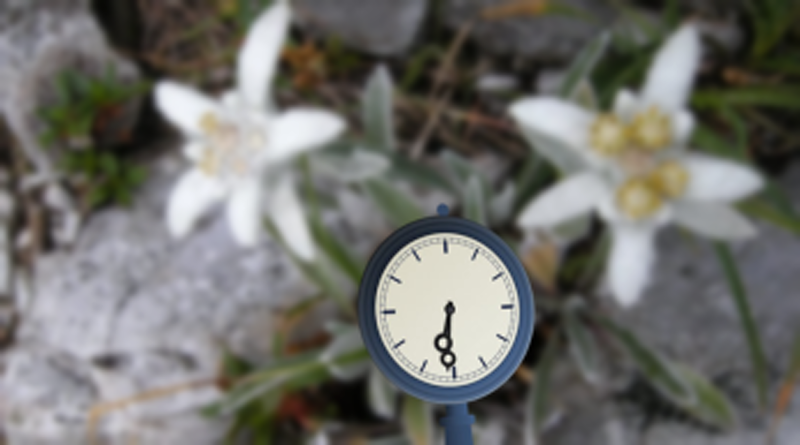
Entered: **6:31**
